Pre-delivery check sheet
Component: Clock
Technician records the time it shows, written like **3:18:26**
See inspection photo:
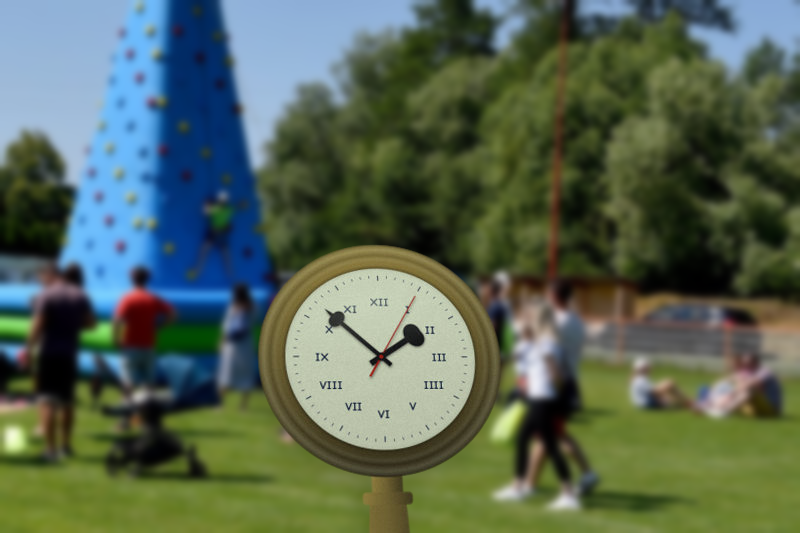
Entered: **1:52:05**
